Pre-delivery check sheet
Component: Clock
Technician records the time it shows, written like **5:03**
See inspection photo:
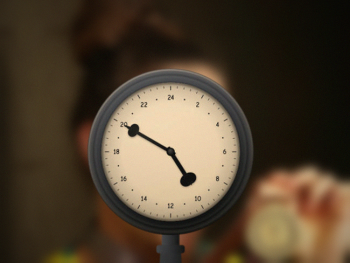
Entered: **9:50**
